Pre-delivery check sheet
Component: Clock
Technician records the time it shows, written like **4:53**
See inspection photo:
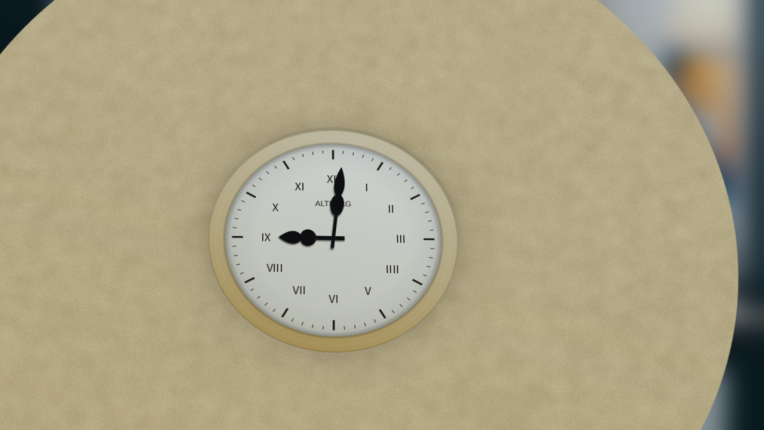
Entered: **9:01**
